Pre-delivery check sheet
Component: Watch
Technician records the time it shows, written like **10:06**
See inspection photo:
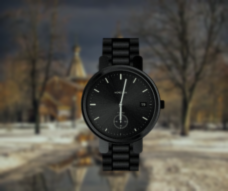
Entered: **6:02**
